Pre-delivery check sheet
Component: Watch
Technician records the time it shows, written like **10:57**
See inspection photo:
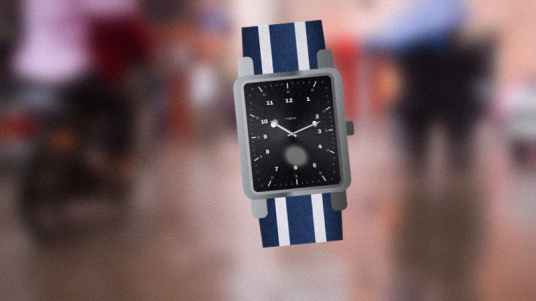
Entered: **10:12**
